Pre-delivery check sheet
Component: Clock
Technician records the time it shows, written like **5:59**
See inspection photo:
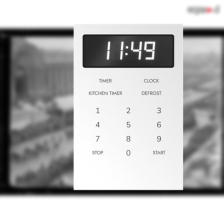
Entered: **11:49**
